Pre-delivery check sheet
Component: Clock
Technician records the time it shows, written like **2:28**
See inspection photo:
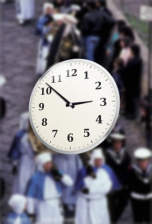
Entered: **2:52**
